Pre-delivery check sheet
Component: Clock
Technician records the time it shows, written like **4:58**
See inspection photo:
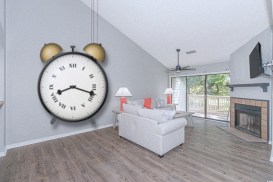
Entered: **8:18**
